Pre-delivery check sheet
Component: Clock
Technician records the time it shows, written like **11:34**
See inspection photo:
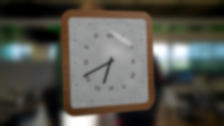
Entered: **6:41**
